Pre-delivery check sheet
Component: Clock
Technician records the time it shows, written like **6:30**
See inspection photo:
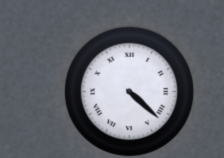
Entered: **4:22**
